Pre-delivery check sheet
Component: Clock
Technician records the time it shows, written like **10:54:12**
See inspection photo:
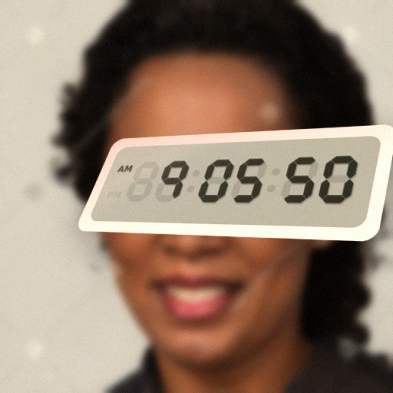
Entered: **9:05:50**
